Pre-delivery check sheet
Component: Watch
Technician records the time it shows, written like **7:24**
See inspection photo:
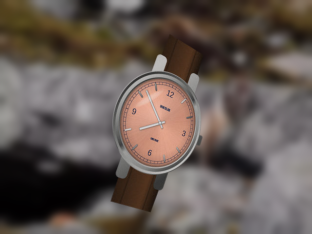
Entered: **7:52**
